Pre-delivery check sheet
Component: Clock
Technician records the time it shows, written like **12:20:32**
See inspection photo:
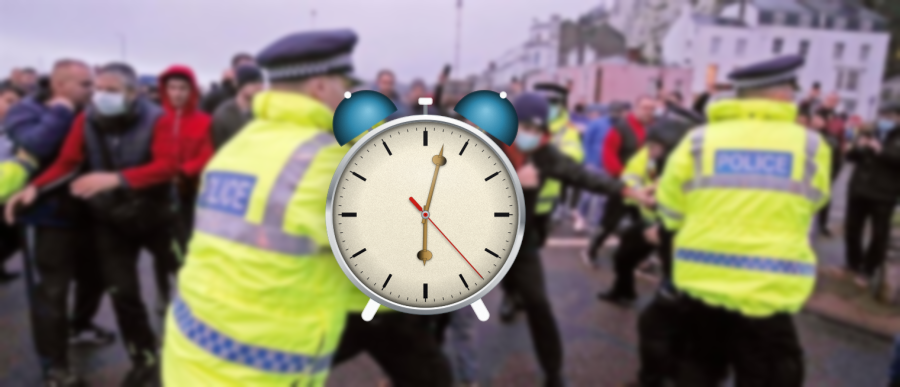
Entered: **6:02:23**
